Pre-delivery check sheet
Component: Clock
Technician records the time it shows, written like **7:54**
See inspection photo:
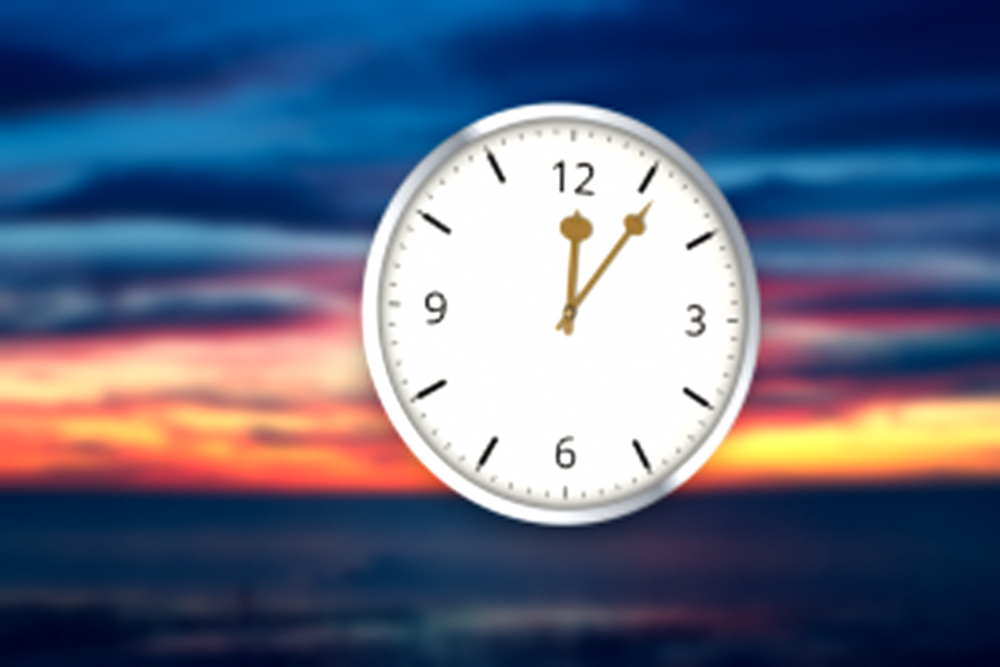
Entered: **12:06**
